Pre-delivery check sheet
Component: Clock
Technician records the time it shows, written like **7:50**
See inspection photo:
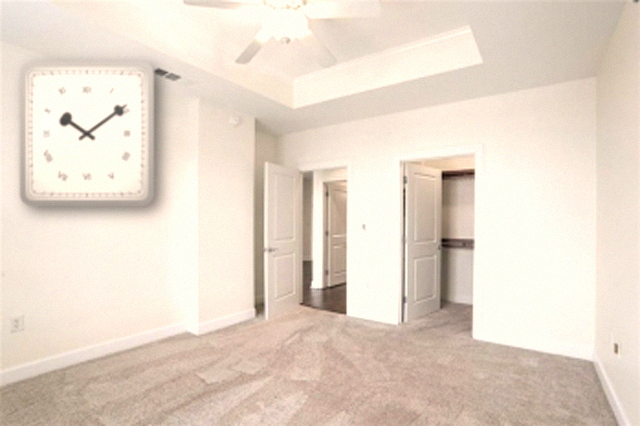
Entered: **10:09**
